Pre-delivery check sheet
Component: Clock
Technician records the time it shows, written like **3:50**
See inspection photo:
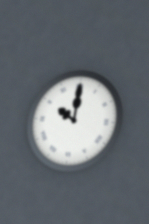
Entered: **10:00**
